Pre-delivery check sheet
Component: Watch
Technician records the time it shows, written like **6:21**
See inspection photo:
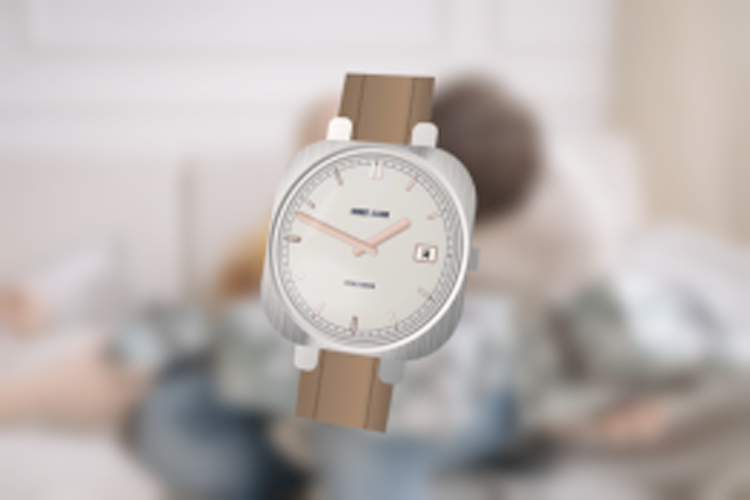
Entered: **1:48**
